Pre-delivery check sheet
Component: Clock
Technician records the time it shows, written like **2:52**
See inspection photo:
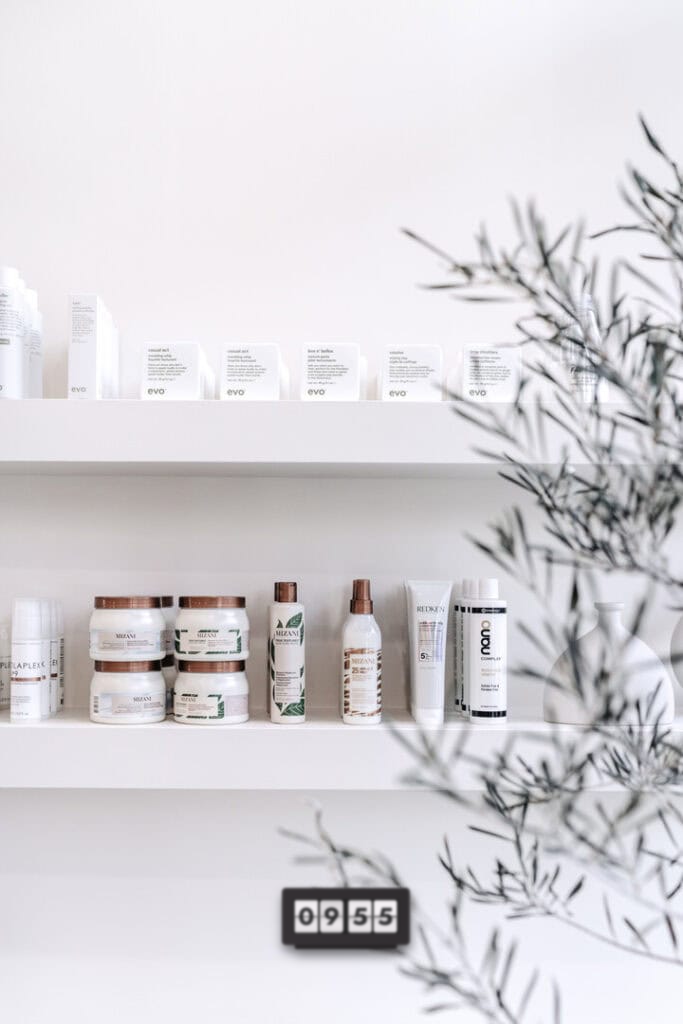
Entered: **9:55**
